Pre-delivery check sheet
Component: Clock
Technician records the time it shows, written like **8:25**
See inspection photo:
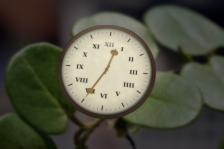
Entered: **12:35**
